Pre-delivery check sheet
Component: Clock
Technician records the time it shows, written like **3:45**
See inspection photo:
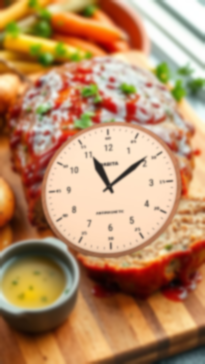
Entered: **11:09**
